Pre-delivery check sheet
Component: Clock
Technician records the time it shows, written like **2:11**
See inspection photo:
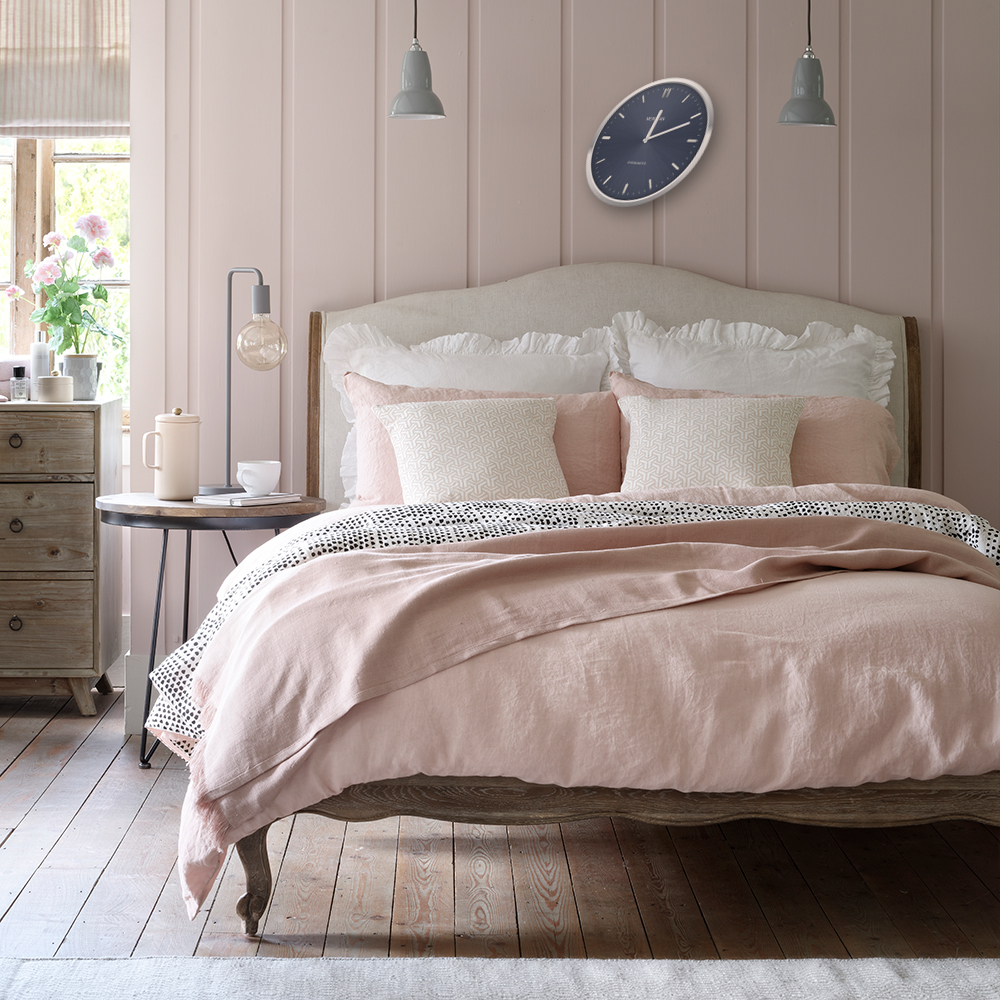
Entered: **12:11**
